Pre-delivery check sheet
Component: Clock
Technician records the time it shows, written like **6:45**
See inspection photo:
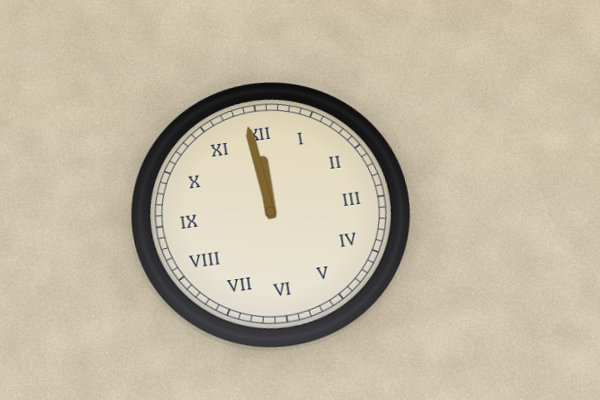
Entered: **11:59**
